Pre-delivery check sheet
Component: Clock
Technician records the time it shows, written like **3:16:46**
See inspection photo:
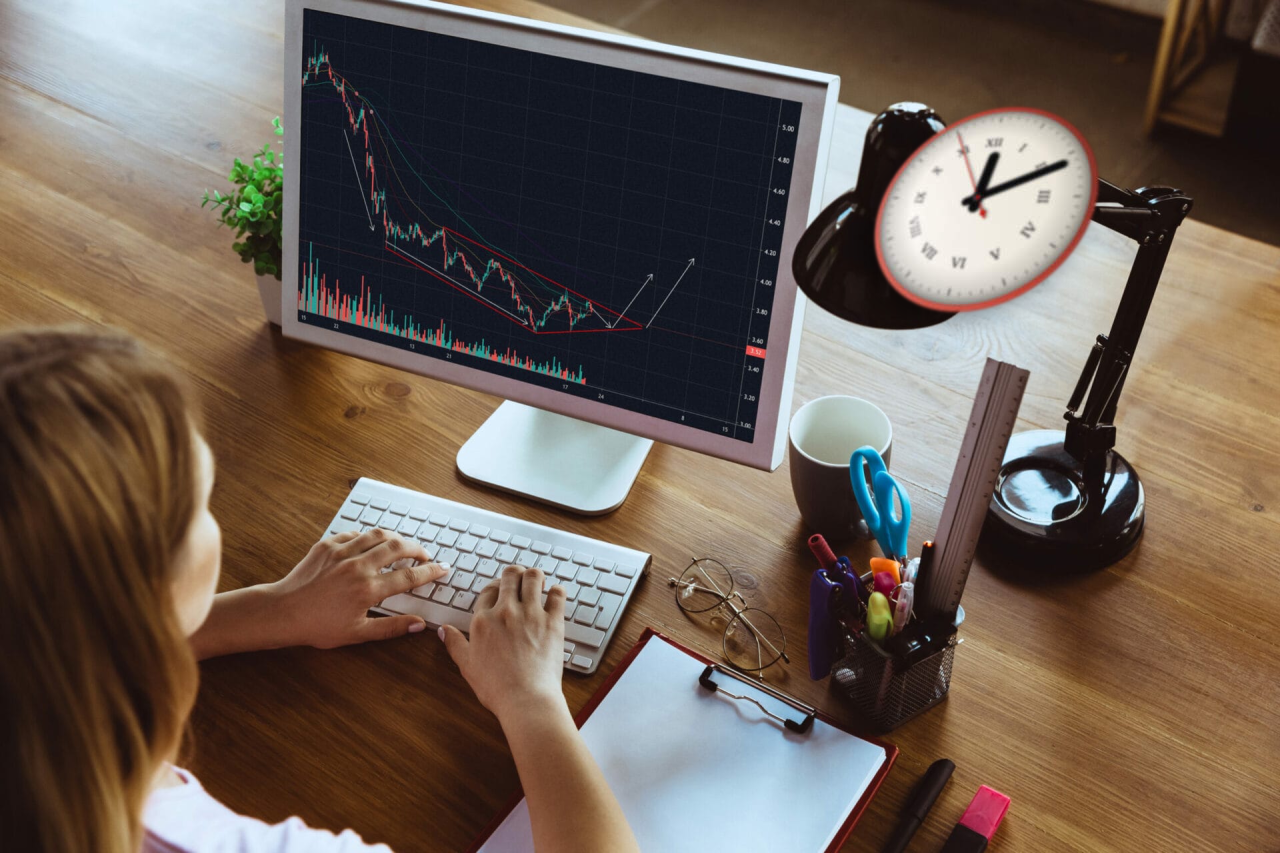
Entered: **12:10:55**
